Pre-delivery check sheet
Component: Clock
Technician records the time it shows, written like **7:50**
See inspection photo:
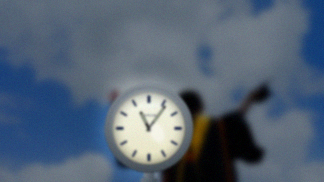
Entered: **11:06**
